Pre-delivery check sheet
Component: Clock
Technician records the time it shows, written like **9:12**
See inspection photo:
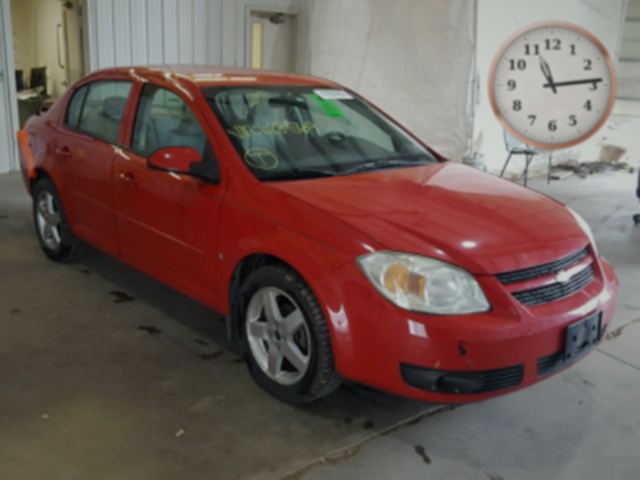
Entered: **11:14**
